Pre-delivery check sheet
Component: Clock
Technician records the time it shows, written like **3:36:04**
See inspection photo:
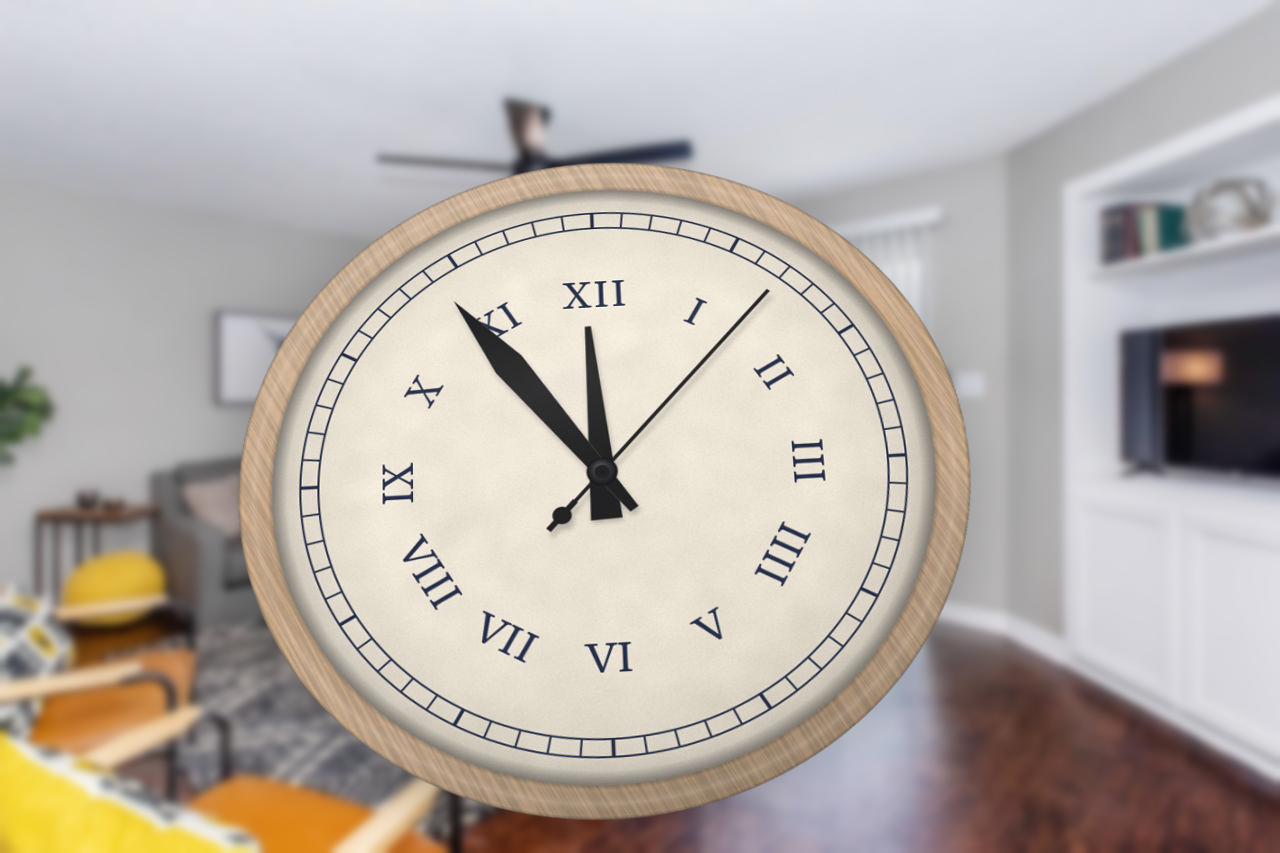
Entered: **11:54:07**
